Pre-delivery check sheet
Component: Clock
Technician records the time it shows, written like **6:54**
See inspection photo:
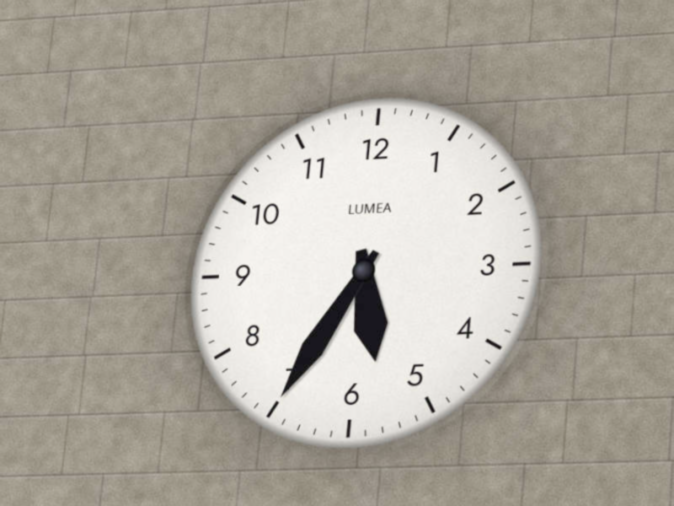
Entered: **5:35**
